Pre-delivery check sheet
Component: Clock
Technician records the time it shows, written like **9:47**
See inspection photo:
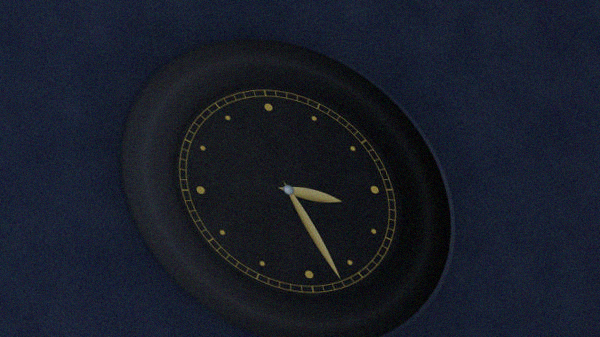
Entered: **3:27**
